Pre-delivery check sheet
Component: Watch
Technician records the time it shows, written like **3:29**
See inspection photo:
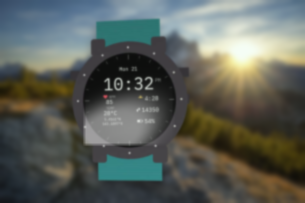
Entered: **10:32**
